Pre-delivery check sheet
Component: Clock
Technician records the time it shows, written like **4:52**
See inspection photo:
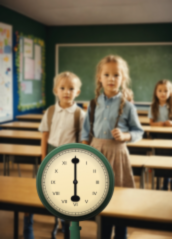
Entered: **6:00**
